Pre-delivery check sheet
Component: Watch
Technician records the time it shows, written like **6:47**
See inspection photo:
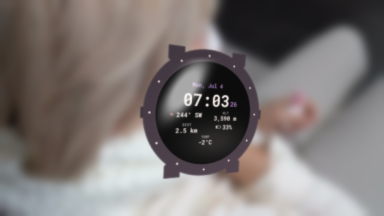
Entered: **7:03**
